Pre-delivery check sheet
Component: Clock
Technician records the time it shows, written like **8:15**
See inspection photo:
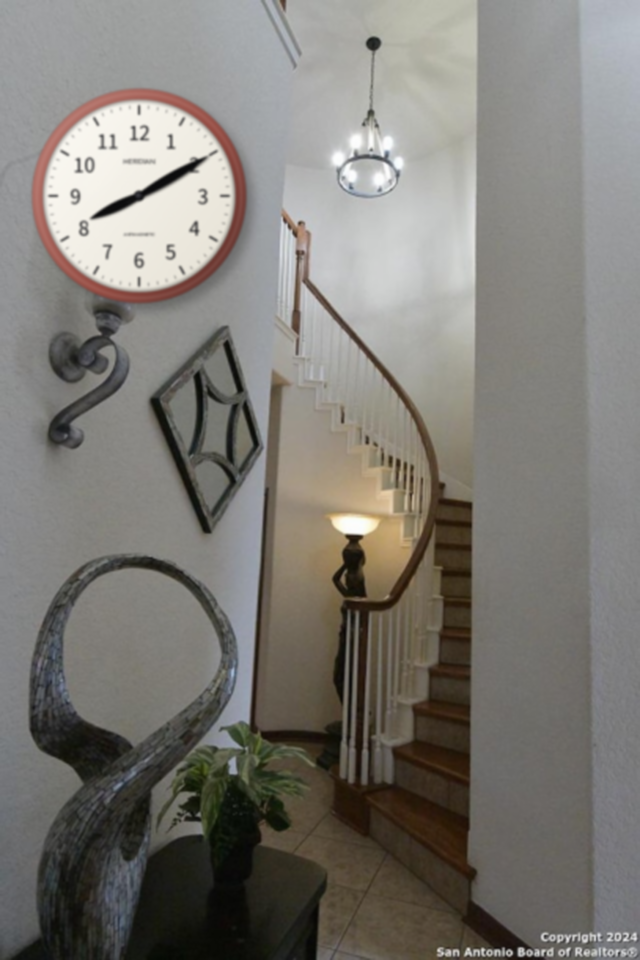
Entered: **8:10**
